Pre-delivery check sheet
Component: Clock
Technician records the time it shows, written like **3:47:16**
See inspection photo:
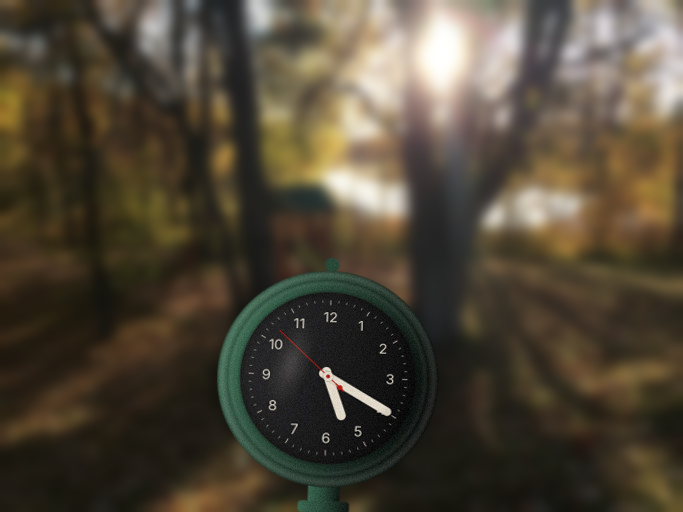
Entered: **5:19:52**
